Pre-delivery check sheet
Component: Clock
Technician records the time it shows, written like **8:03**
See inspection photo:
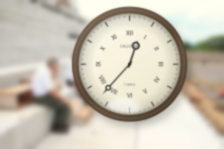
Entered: **12:37**
